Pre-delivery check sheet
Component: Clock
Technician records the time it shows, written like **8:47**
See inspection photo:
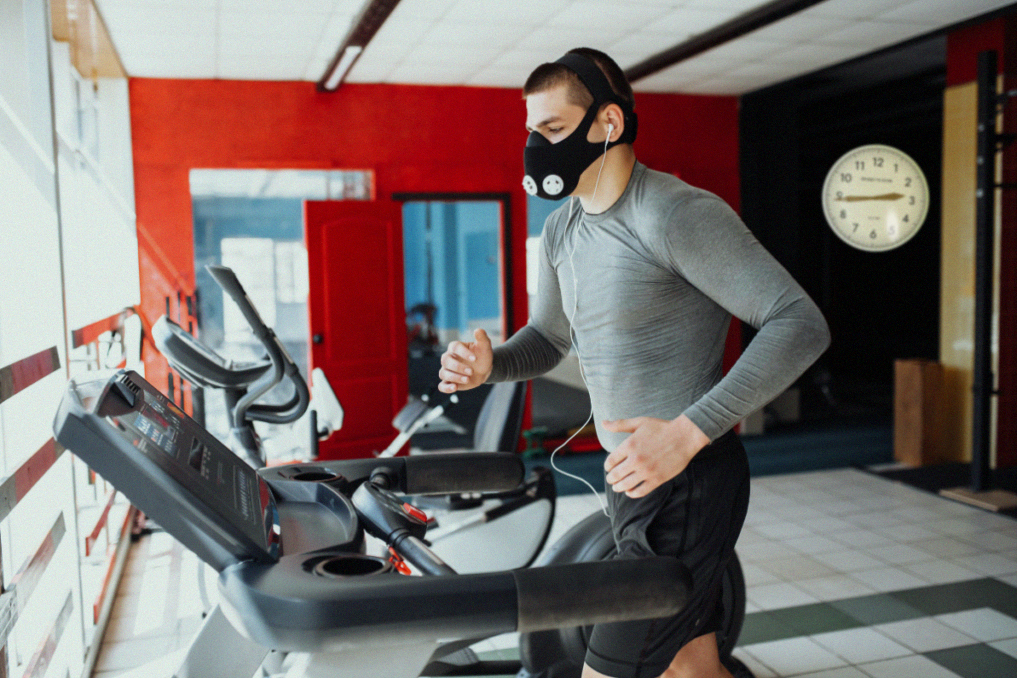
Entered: **2:44**
